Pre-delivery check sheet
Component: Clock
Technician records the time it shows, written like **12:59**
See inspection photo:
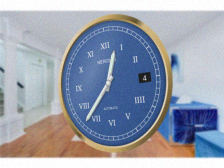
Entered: **12:37**
